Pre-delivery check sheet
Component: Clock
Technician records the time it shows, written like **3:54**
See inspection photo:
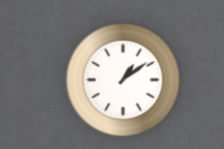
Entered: **1:09**
